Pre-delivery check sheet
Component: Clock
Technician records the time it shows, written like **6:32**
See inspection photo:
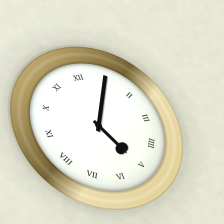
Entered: **5:05**
